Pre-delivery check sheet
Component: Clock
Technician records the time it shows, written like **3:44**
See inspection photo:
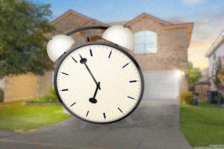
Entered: **6:57**
